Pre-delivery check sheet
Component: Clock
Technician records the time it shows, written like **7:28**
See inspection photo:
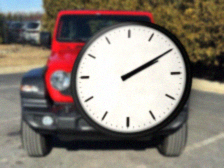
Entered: **2:10**
